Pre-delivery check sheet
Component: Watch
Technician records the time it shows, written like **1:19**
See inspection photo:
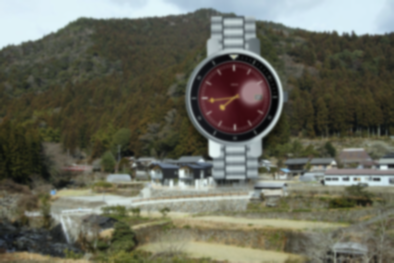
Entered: **7:44**
